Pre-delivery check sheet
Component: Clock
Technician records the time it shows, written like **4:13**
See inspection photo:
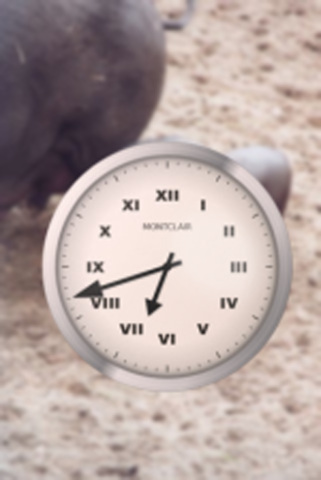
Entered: **6:42**
